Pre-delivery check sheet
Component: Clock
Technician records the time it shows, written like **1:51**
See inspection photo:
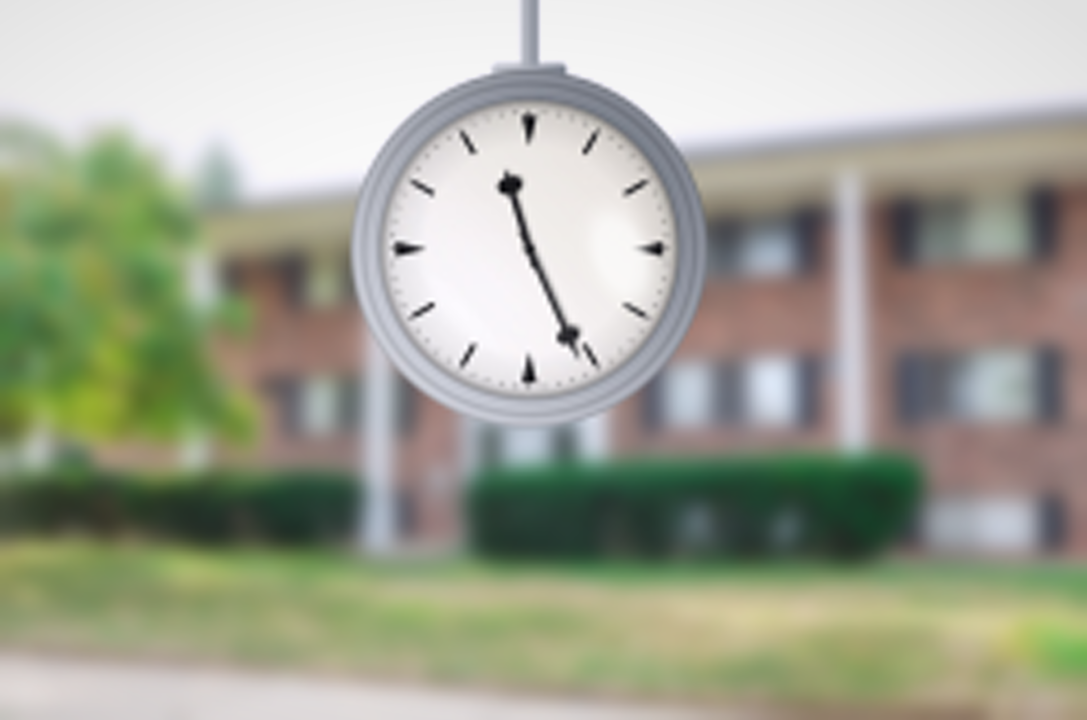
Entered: **11:26**
